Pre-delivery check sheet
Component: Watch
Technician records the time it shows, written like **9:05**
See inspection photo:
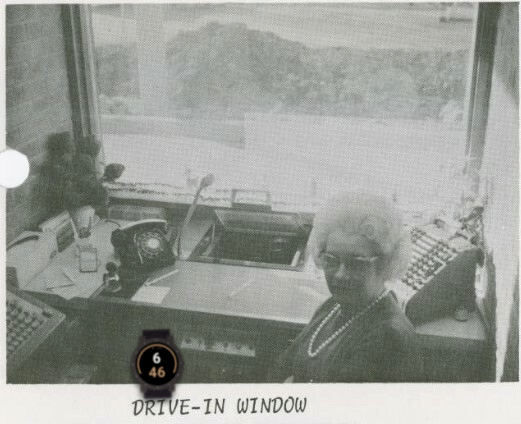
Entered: **6:46**
